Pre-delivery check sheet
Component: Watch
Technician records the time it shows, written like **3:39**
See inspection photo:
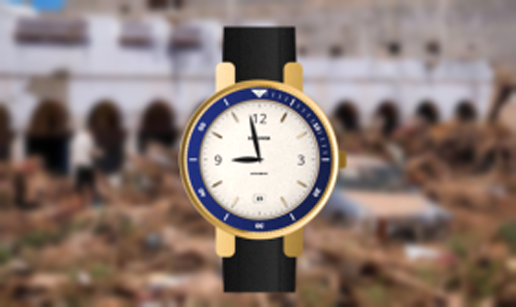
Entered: **8:58**
